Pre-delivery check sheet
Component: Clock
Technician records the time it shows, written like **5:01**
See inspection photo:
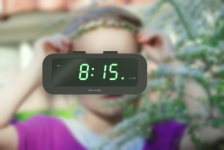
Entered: **8:15**
